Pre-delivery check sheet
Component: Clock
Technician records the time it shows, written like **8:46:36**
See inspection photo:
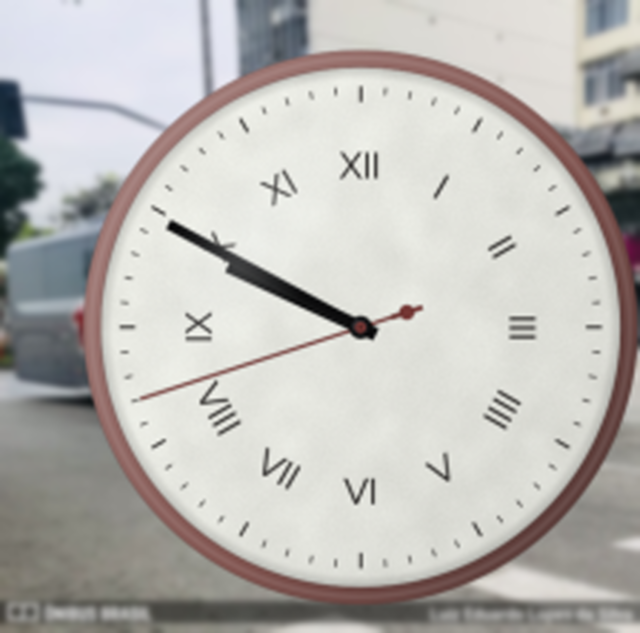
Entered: **9:49:42**
